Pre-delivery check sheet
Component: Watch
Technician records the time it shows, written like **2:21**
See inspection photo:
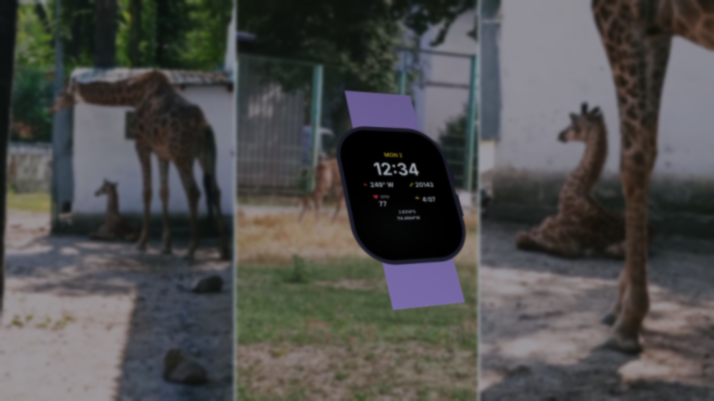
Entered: **12:34**
